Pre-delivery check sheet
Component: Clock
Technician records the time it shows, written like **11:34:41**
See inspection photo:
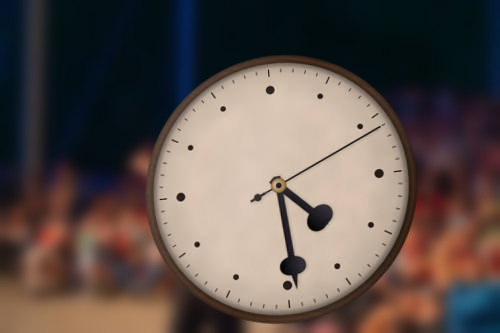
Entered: **4:29:11**
